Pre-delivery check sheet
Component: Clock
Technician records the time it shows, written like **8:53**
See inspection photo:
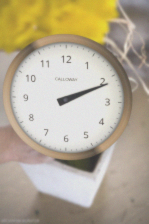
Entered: **2:11**
